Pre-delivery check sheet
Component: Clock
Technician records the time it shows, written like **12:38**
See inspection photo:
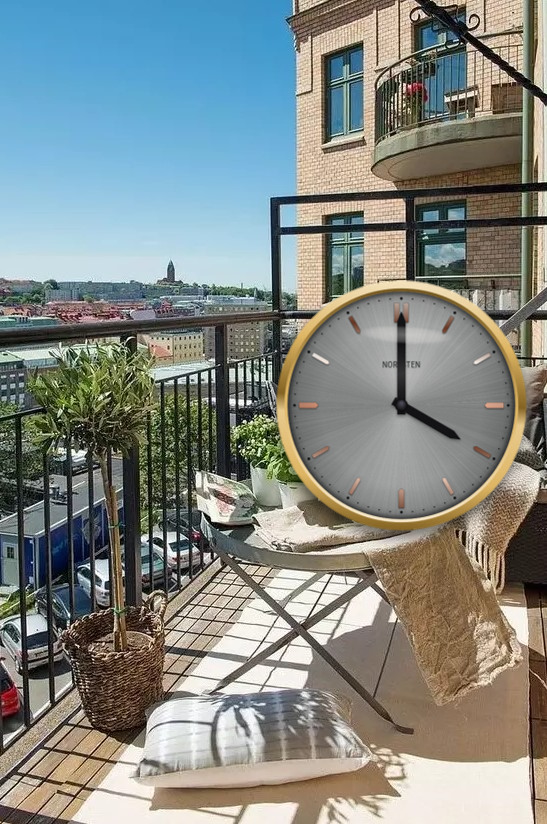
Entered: **4:00**
